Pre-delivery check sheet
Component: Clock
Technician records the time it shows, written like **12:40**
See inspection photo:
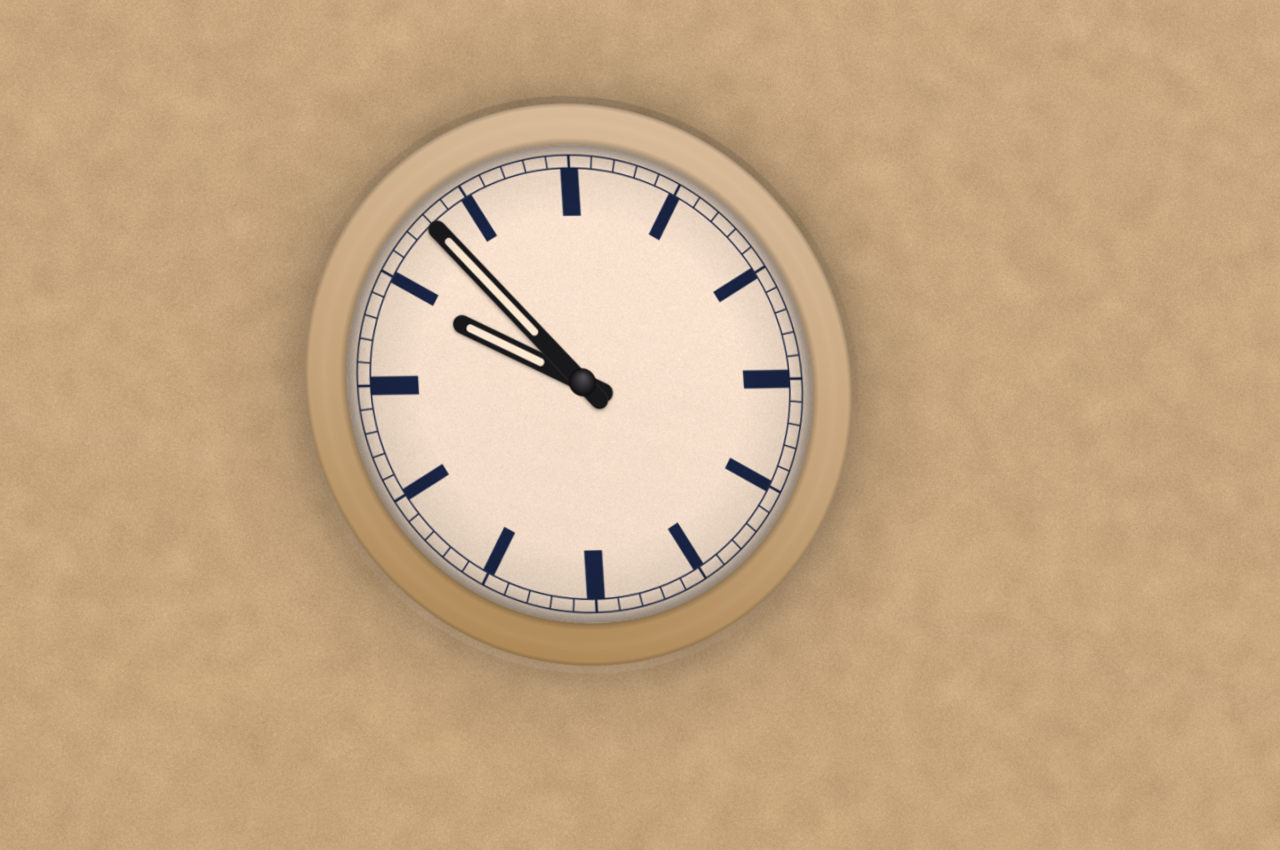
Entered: **9:53**
